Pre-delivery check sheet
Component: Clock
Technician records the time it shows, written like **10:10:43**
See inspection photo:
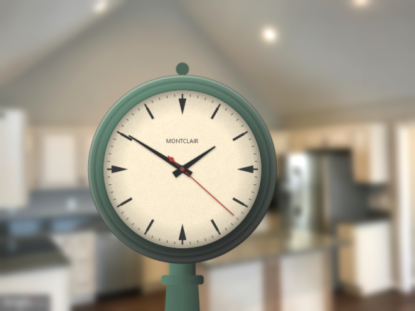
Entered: **1:50:22**
